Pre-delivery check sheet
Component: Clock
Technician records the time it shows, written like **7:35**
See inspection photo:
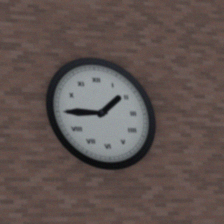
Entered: **1:45**
